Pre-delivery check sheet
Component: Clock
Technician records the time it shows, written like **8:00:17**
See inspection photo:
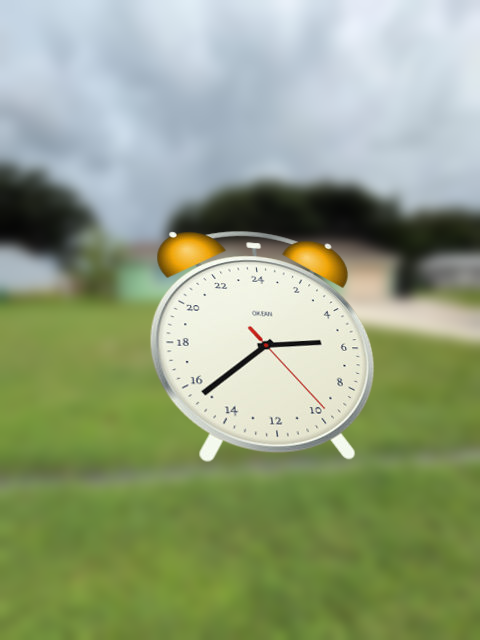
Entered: **5:38:24**
